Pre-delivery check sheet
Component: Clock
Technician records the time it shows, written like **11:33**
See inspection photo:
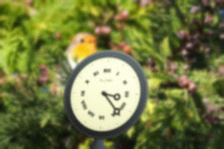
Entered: **3:23**
